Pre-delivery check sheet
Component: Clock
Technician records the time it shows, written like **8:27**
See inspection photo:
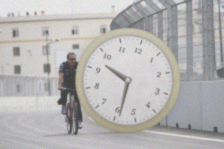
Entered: **9:29**
